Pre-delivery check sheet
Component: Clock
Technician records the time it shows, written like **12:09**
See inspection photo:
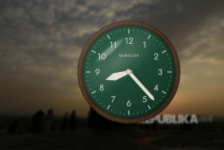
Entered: **8:23**
